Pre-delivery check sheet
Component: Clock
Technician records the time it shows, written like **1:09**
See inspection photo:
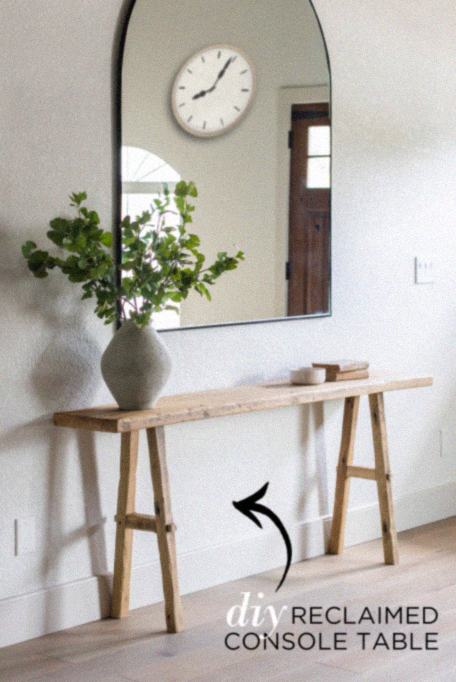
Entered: **8:04**
